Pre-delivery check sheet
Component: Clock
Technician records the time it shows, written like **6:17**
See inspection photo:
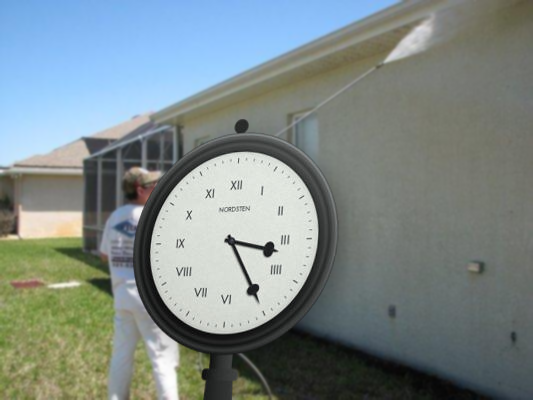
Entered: **3:25**
